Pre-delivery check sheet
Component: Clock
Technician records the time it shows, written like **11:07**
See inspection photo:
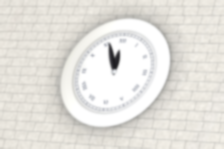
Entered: **11:56**
